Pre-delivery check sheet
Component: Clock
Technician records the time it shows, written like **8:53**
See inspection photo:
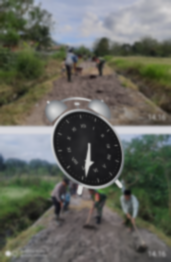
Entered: **6:34**
